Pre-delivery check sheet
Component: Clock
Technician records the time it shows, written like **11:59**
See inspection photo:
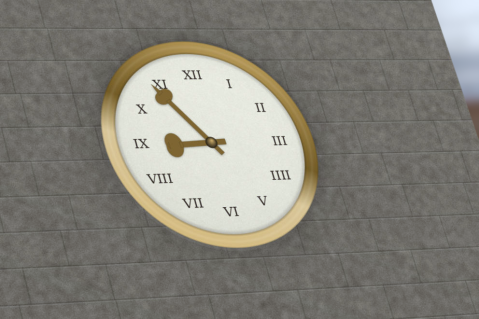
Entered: **8:54**
